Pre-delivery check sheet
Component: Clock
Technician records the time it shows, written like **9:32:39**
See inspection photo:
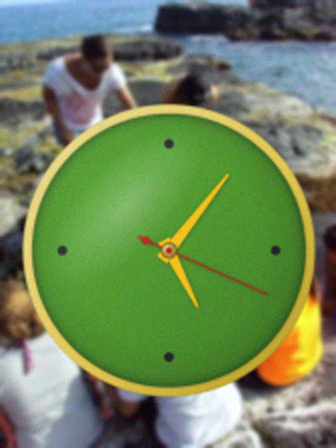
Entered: **5:06:19**
